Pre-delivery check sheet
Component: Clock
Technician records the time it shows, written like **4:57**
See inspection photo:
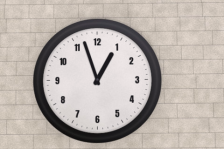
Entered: **12:57**
